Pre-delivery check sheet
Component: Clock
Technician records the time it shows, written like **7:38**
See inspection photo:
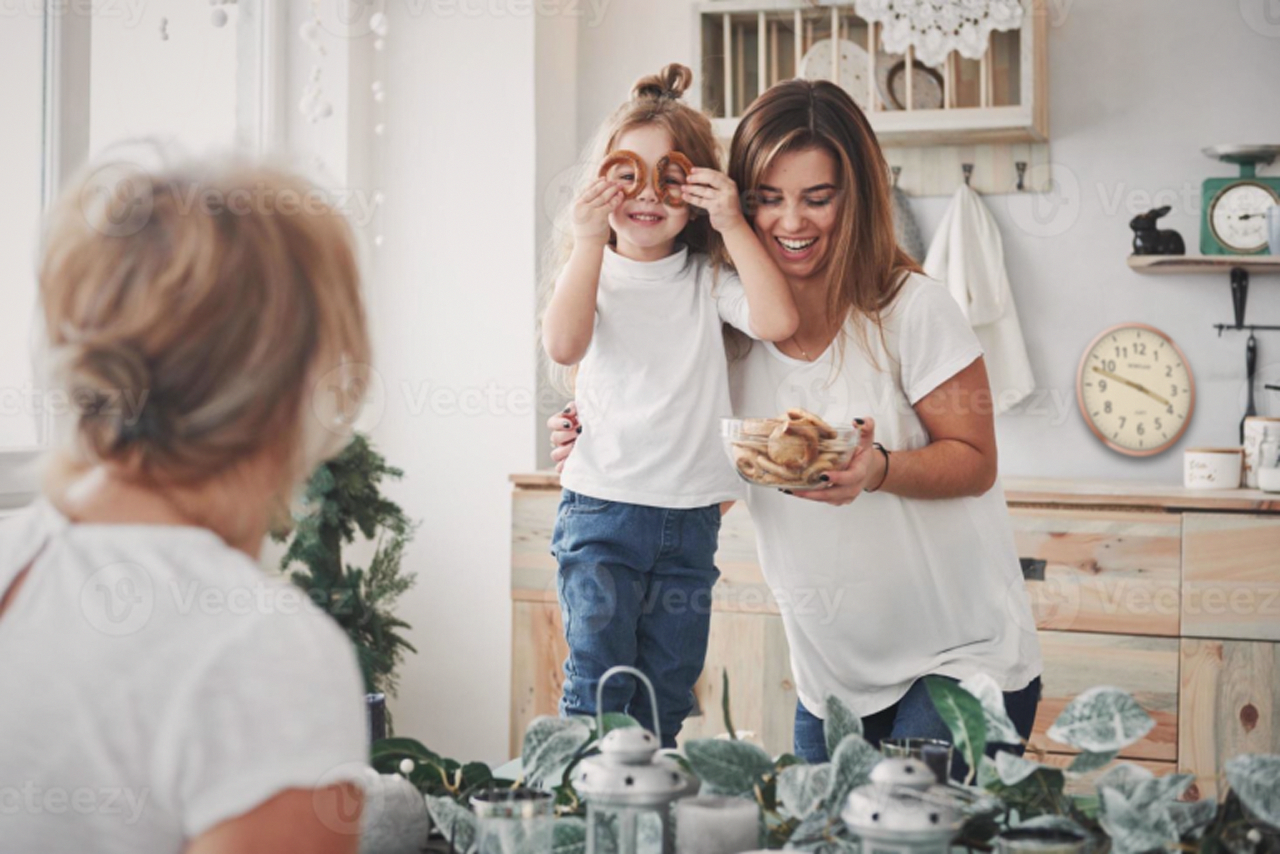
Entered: **3:48**
